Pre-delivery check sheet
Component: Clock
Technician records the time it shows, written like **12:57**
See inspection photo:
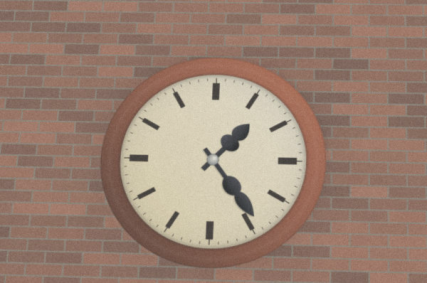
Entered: **1:24**
